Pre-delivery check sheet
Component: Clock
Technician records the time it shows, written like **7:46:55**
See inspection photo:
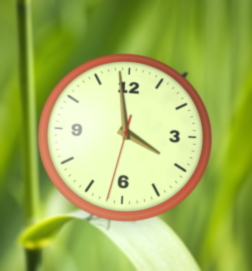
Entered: **3:58:32**
